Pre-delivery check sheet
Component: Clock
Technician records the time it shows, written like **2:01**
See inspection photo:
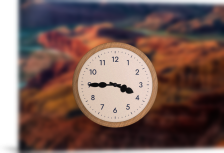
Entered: **3:45**
